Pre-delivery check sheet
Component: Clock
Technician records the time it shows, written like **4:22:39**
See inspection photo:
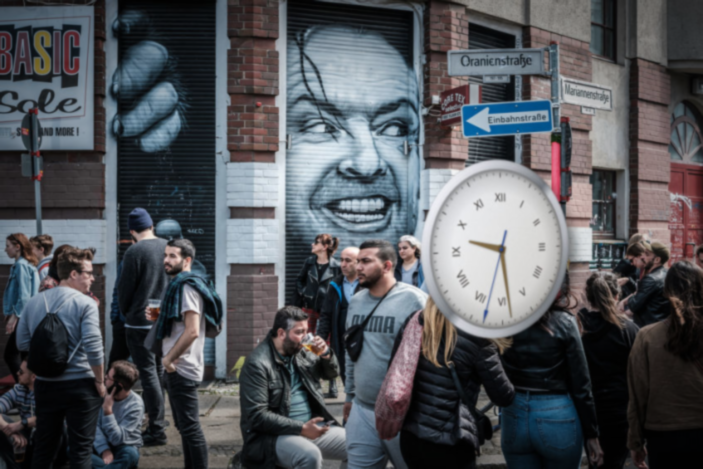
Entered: **9:28:33**
